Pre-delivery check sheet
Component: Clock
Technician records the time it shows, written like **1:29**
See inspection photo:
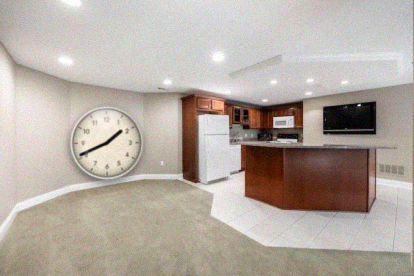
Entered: **1:41**
